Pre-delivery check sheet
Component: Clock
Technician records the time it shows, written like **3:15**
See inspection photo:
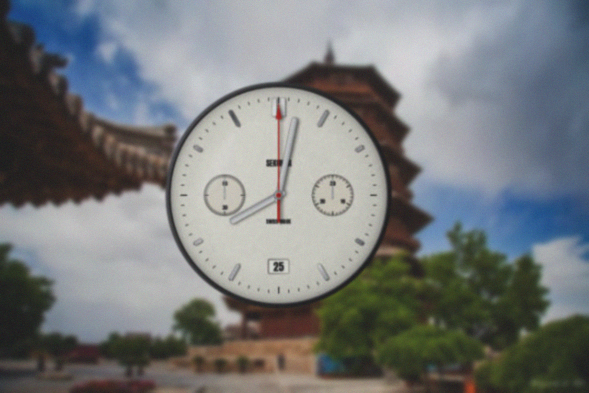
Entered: **8:02**
